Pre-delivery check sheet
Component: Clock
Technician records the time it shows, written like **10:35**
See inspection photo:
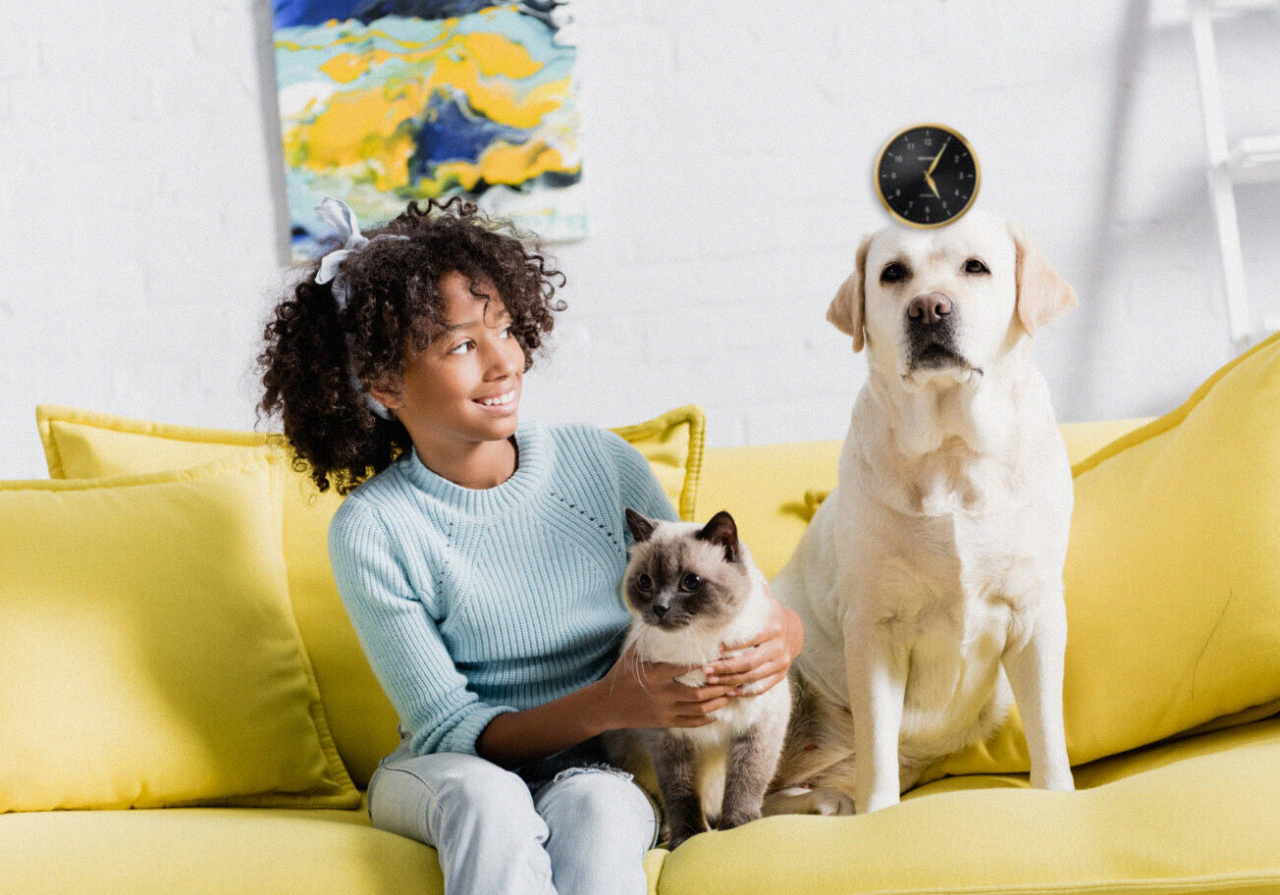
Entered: **5:05**
